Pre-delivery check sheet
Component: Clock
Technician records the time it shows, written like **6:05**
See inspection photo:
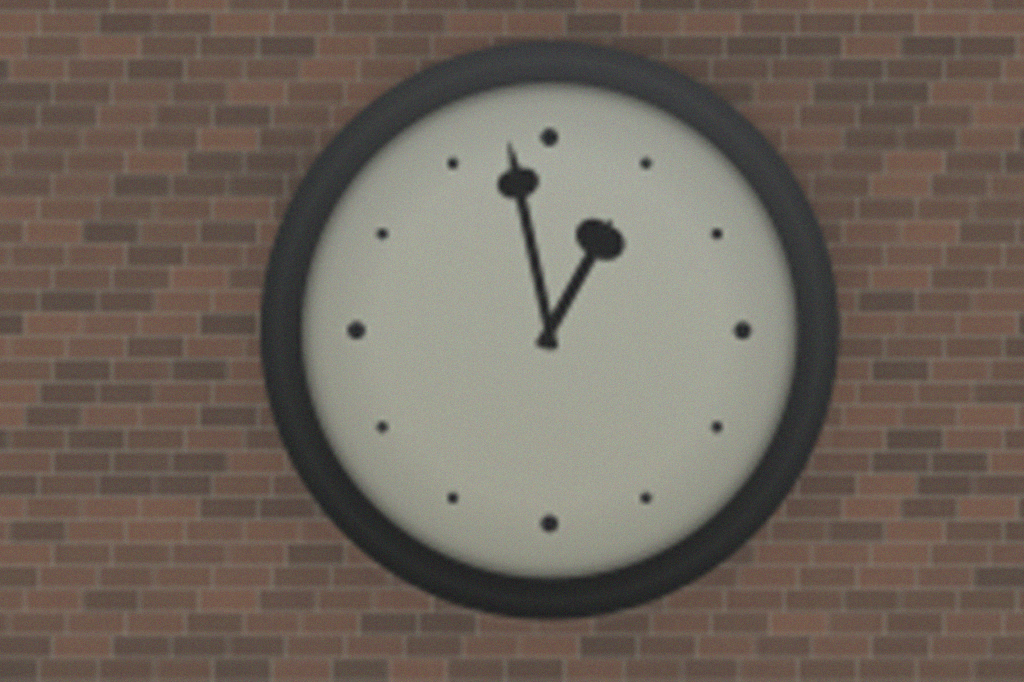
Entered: **12:58**
